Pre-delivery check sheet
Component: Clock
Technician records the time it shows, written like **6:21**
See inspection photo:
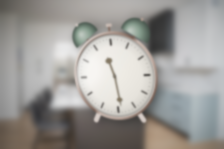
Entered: **11:29**
